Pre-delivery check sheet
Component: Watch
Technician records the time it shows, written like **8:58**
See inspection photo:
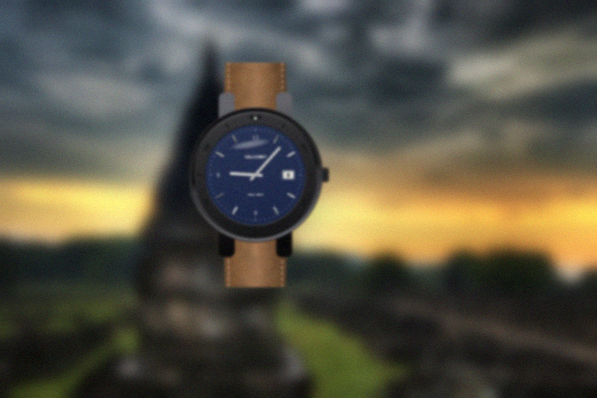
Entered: **9:07**
